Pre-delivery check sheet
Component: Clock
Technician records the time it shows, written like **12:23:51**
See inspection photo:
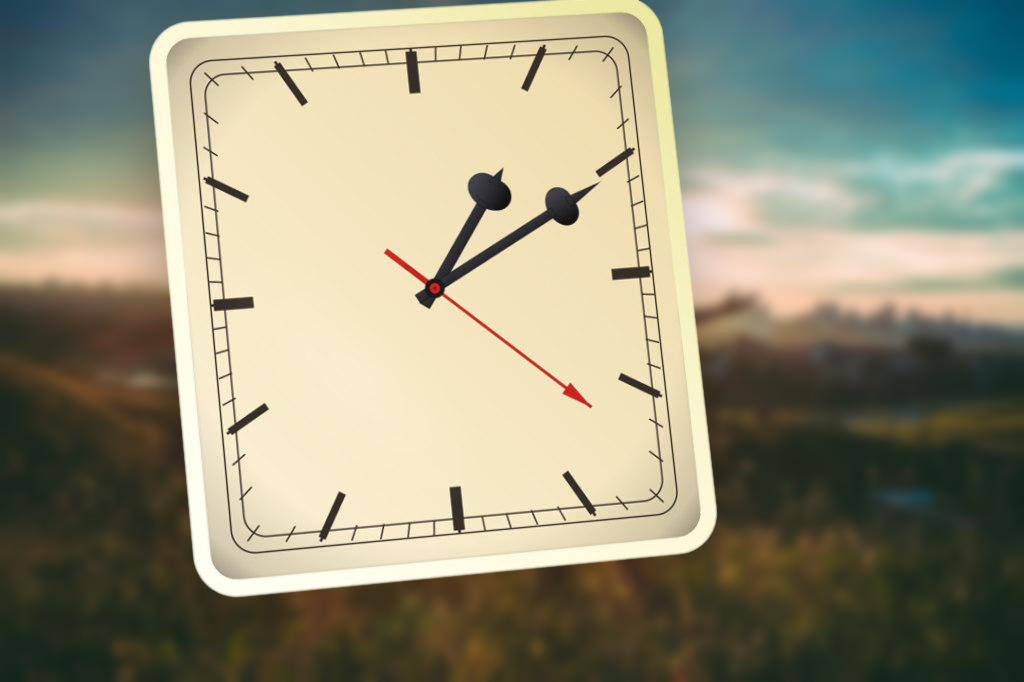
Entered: **1:10:22**
